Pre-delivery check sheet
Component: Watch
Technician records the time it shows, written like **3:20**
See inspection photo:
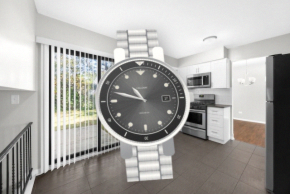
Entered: **10:48**
